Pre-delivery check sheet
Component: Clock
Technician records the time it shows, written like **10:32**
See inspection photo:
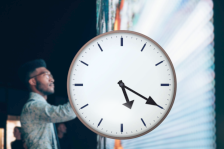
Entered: **5:20**
